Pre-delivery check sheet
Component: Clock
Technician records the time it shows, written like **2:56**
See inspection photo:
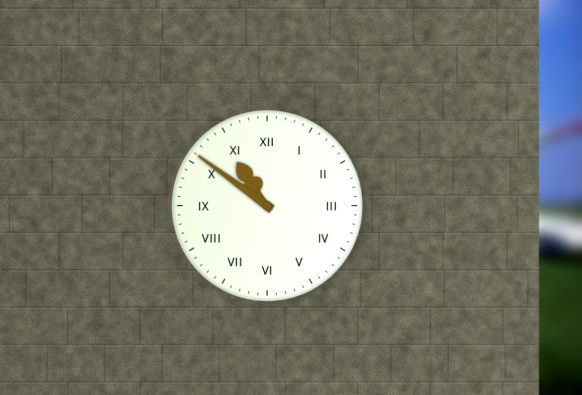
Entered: **10:51**
